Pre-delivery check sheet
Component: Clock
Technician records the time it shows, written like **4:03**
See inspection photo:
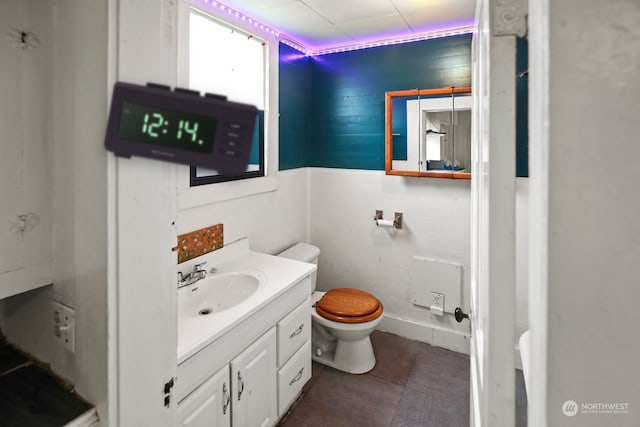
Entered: **12:14**
